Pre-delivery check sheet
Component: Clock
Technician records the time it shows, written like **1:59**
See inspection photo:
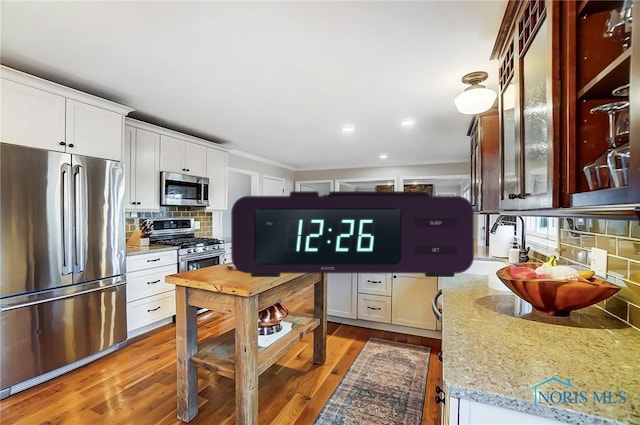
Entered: **12:26**
